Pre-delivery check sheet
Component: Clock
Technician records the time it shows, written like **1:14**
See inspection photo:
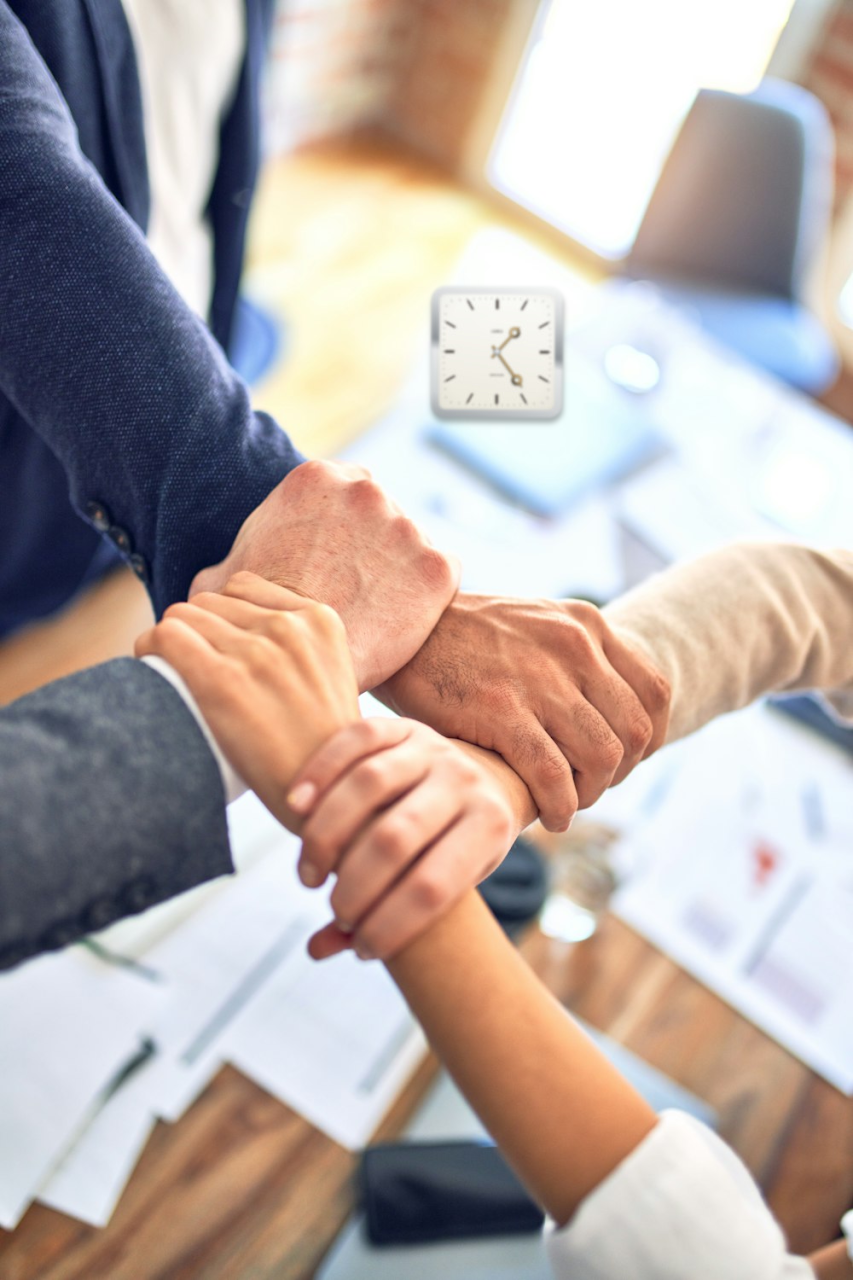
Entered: **1:24**
